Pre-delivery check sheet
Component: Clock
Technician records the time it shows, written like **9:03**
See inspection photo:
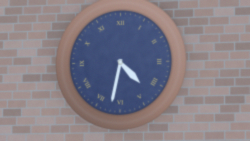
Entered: **4:32**
